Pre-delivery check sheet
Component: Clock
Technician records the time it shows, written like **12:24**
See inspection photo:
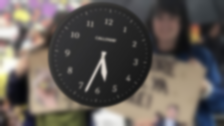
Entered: **5:33**
